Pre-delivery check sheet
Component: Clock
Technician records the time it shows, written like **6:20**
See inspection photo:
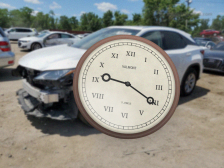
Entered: **9:20**
